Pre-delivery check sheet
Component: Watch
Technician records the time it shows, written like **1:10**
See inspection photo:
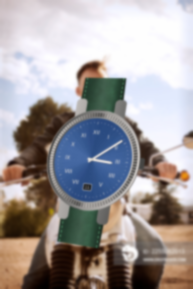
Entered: **3:09**
